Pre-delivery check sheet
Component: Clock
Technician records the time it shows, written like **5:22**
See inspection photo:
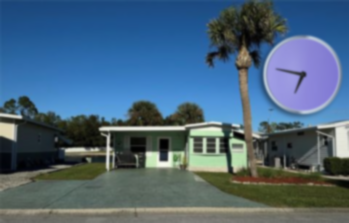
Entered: **6:47**
